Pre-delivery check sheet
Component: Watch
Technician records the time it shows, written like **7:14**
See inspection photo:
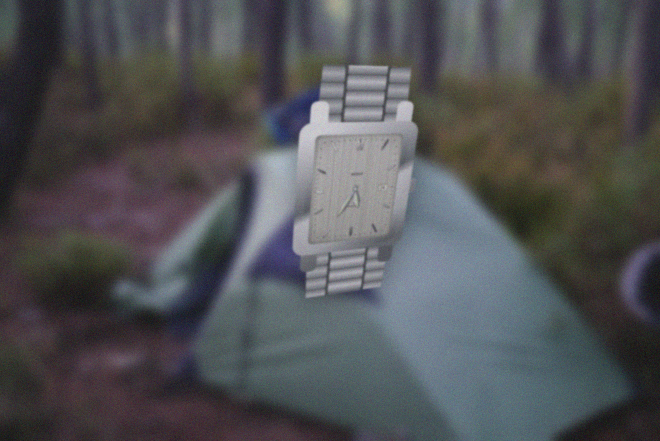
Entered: **5:35**
